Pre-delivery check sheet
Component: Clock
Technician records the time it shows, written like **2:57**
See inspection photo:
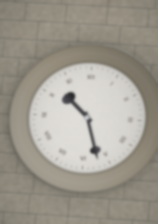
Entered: **10:27**
